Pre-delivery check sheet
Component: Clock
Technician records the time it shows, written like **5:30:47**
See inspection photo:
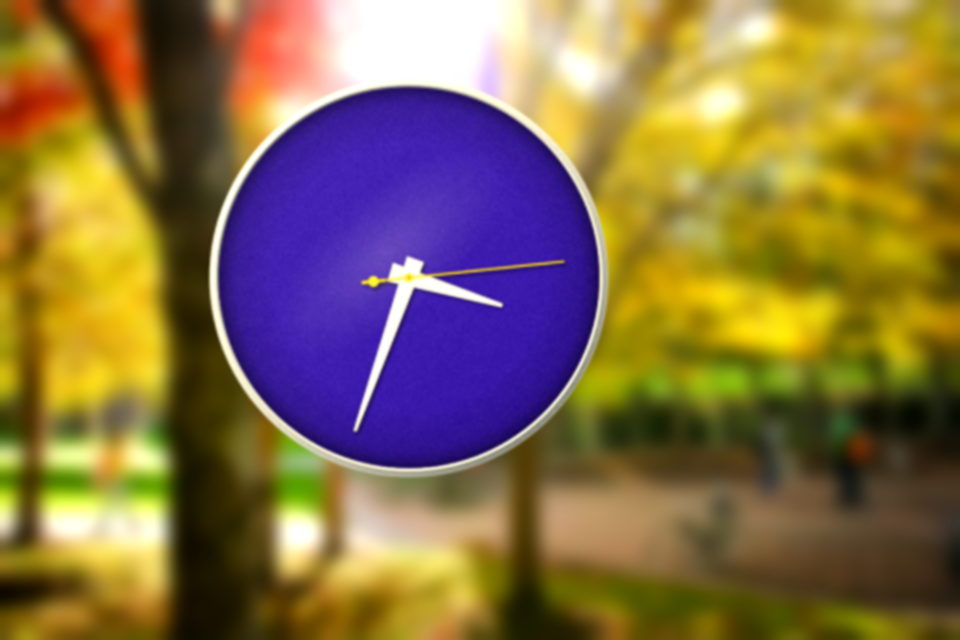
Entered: **3:33:14**
